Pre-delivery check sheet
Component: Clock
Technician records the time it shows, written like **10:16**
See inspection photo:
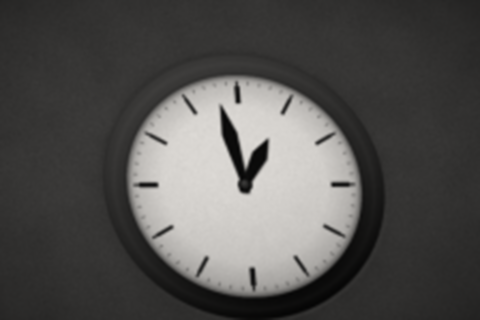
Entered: **12:58**
